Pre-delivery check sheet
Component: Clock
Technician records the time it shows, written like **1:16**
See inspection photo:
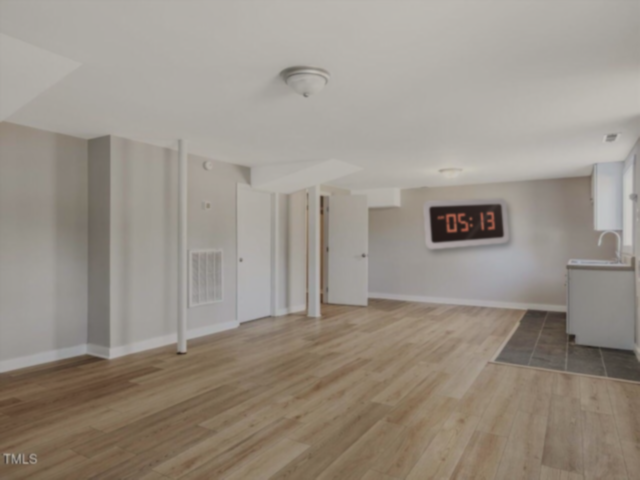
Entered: **5:13**
